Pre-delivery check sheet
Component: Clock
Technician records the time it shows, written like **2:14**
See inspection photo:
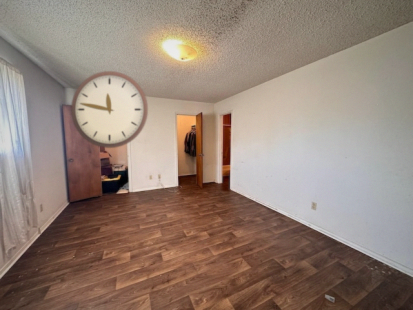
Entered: **11:47**
